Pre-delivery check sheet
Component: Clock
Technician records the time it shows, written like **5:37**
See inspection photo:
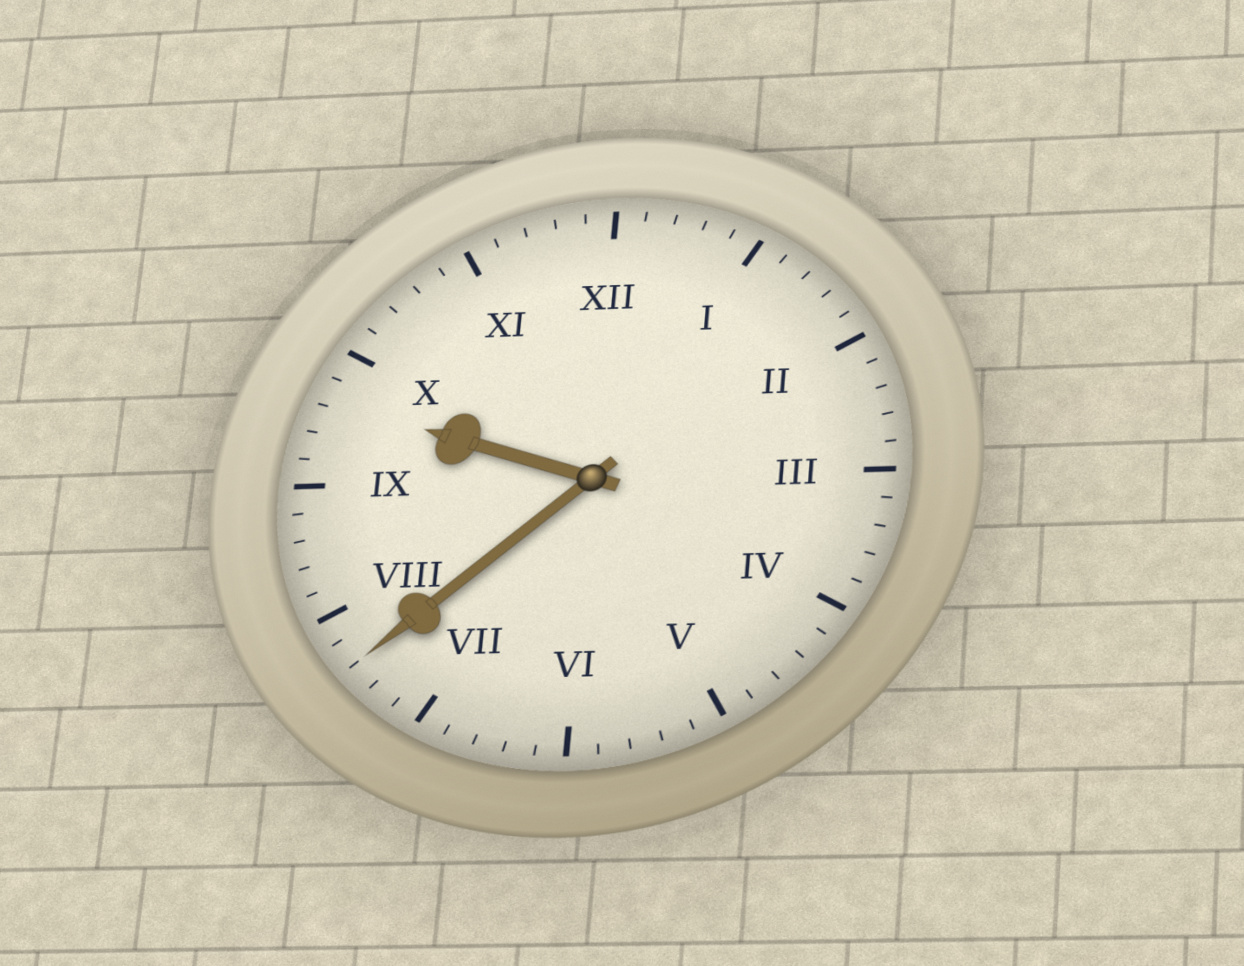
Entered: **9:38**
